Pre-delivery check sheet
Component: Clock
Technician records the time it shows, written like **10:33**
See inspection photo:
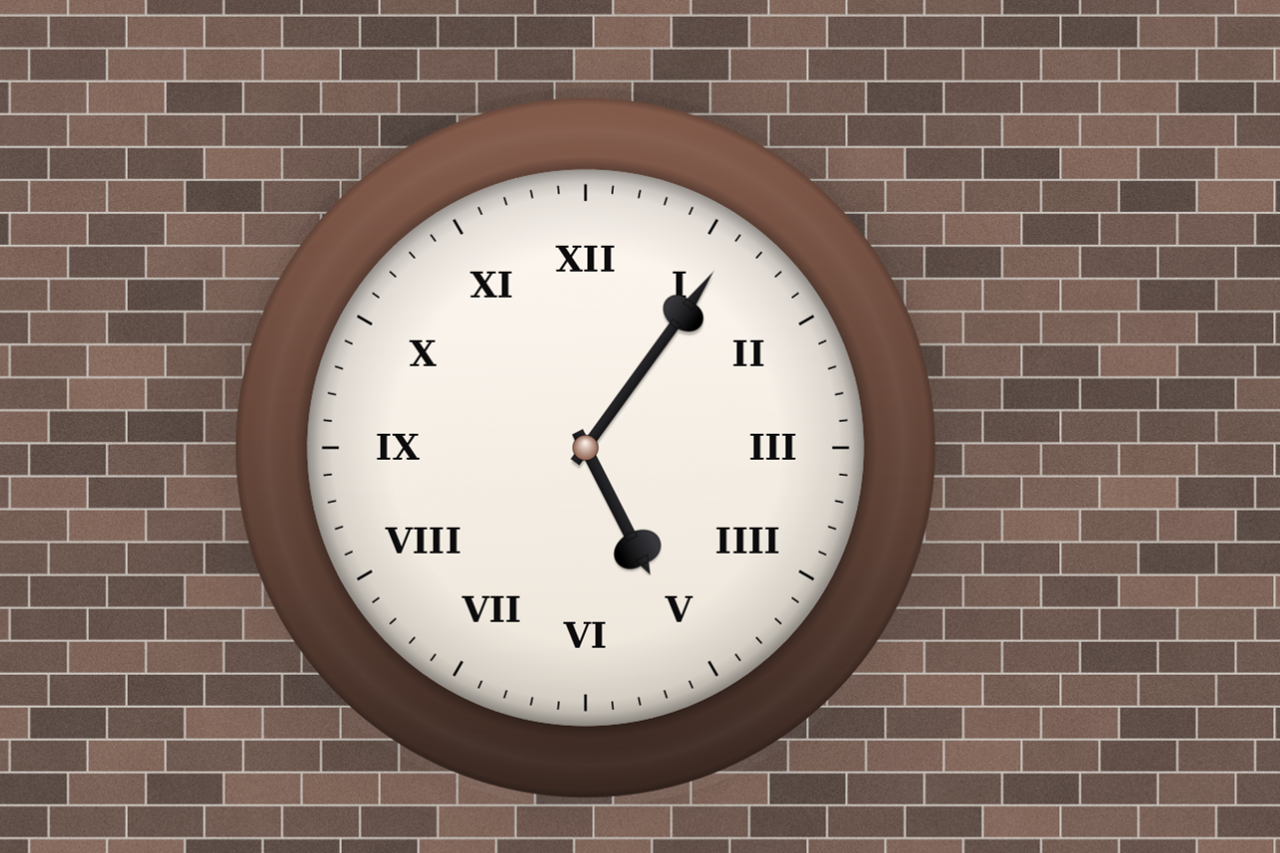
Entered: **5:06**
